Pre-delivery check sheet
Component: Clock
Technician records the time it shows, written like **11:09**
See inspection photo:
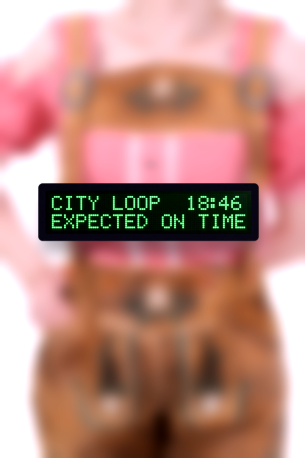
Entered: **18:46**
